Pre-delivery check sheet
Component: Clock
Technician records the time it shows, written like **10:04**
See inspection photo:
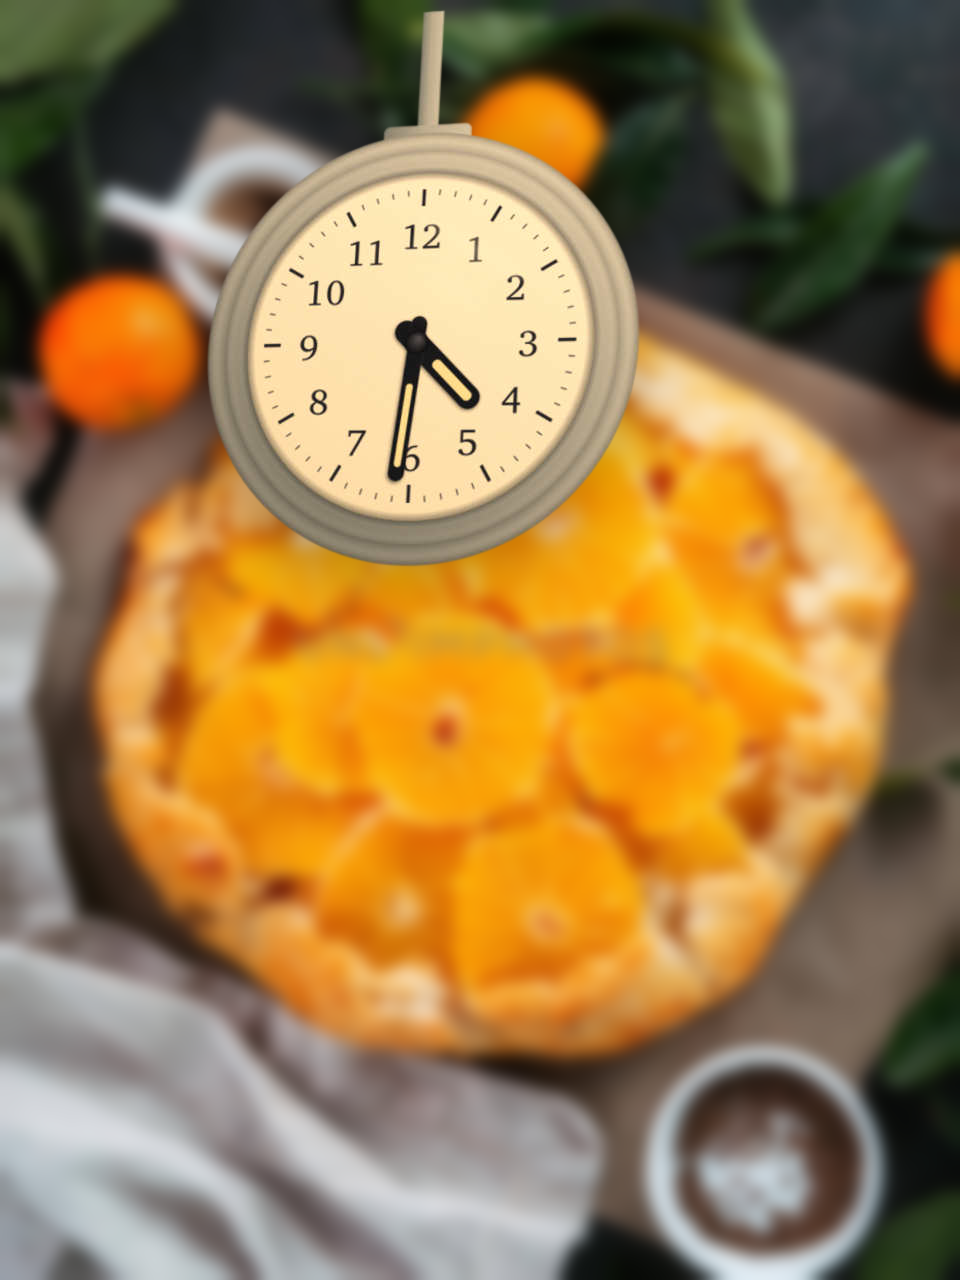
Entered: **4:31**
